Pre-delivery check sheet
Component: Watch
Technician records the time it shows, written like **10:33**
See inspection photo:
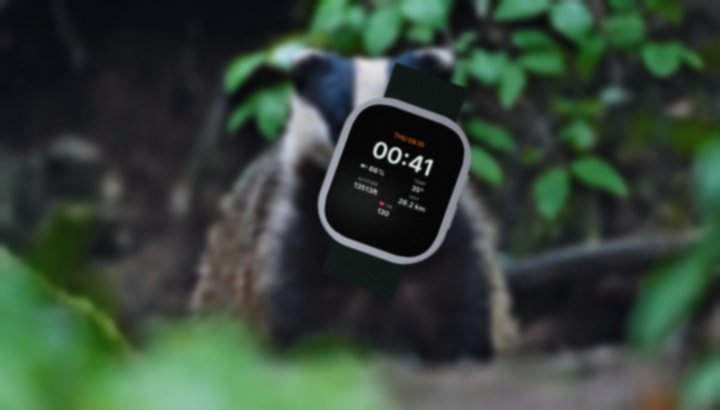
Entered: **0:41**
